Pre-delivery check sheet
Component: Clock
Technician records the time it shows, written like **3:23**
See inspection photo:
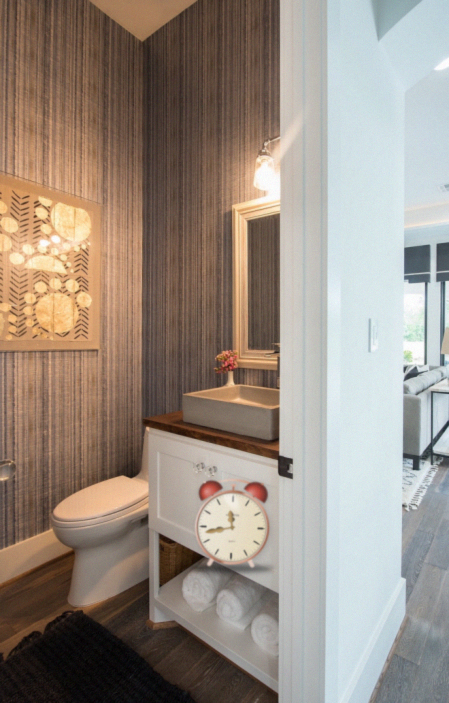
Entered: **11:43**
